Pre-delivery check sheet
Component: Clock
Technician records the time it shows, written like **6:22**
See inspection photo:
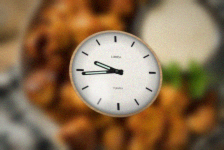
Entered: **9:44**
